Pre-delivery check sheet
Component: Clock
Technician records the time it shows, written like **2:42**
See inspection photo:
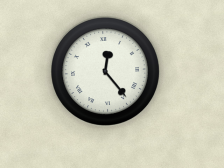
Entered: **12:24**
